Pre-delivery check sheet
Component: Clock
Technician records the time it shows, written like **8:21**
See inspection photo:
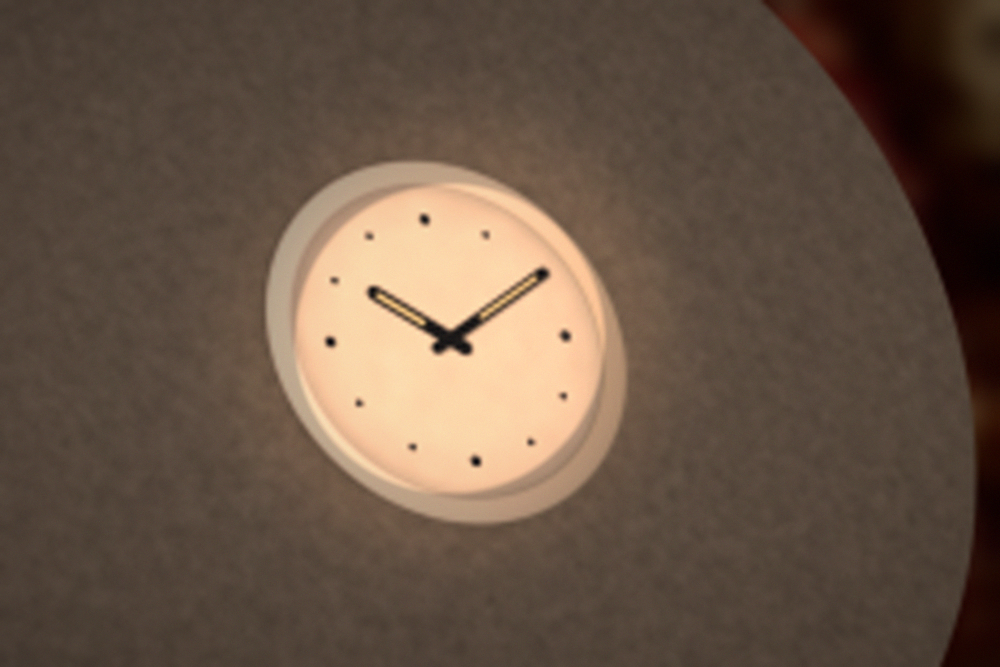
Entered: **10:10**
